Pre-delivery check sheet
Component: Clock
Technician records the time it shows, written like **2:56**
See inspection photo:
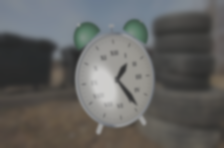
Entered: **1:24**
